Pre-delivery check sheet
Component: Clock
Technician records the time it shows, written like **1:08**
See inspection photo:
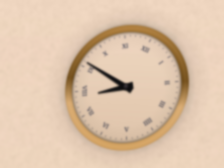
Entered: **7:46**
